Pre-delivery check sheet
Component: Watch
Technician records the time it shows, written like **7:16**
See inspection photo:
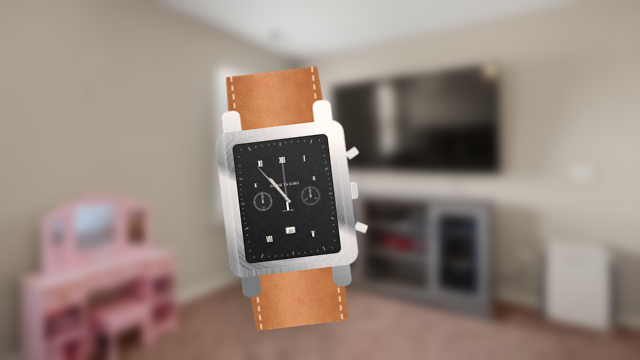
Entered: **10:54**
